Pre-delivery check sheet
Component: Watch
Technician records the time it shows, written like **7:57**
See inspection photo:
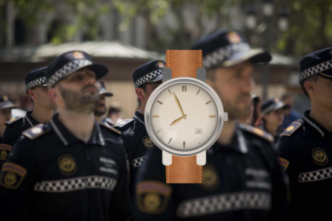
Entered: **7:56**
